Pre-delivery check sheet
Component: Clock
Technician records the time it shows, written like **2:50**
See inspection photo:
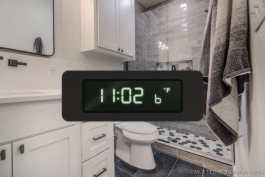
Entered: **11:02**
